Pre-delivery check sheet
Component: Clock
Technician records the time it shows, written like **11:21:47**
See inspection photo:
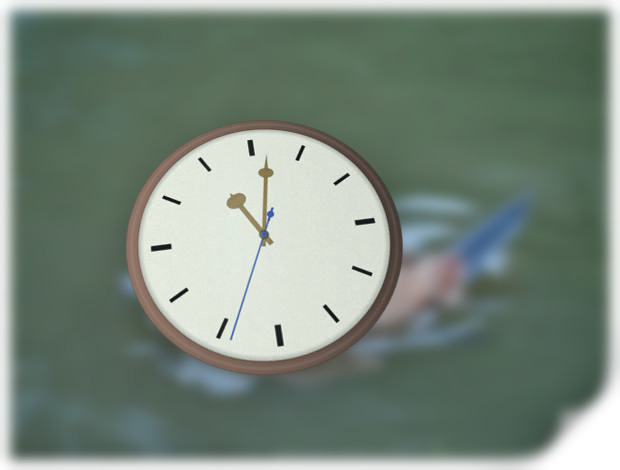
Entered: **11:01:34**
